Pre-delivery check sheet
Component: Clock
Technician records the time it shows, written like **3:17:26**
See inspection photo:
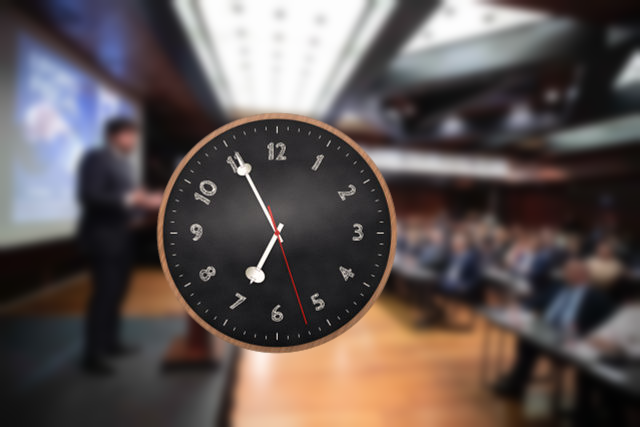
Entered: **6:55:27**
